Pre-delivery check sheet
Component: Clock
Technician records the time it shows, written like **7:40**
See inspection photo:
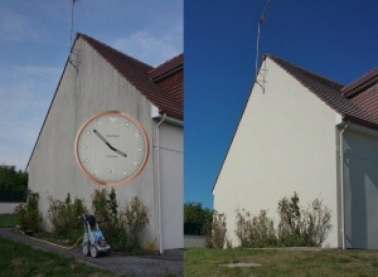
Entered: **3:52**
